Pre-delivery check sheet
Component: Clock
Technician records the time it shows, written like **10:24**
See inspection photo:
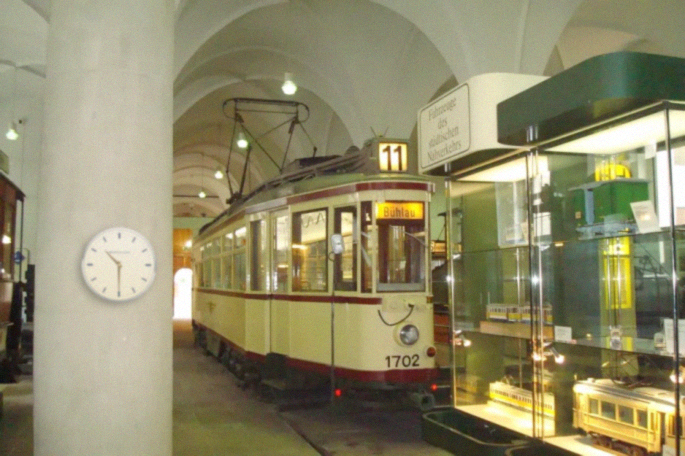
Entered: **10:30**
